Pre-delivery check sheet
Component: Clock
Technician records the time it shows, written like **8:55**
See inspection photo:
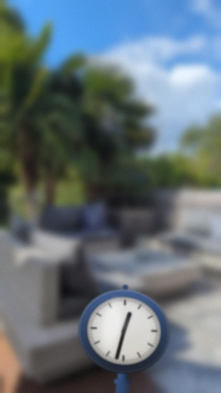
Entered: **12:32**
